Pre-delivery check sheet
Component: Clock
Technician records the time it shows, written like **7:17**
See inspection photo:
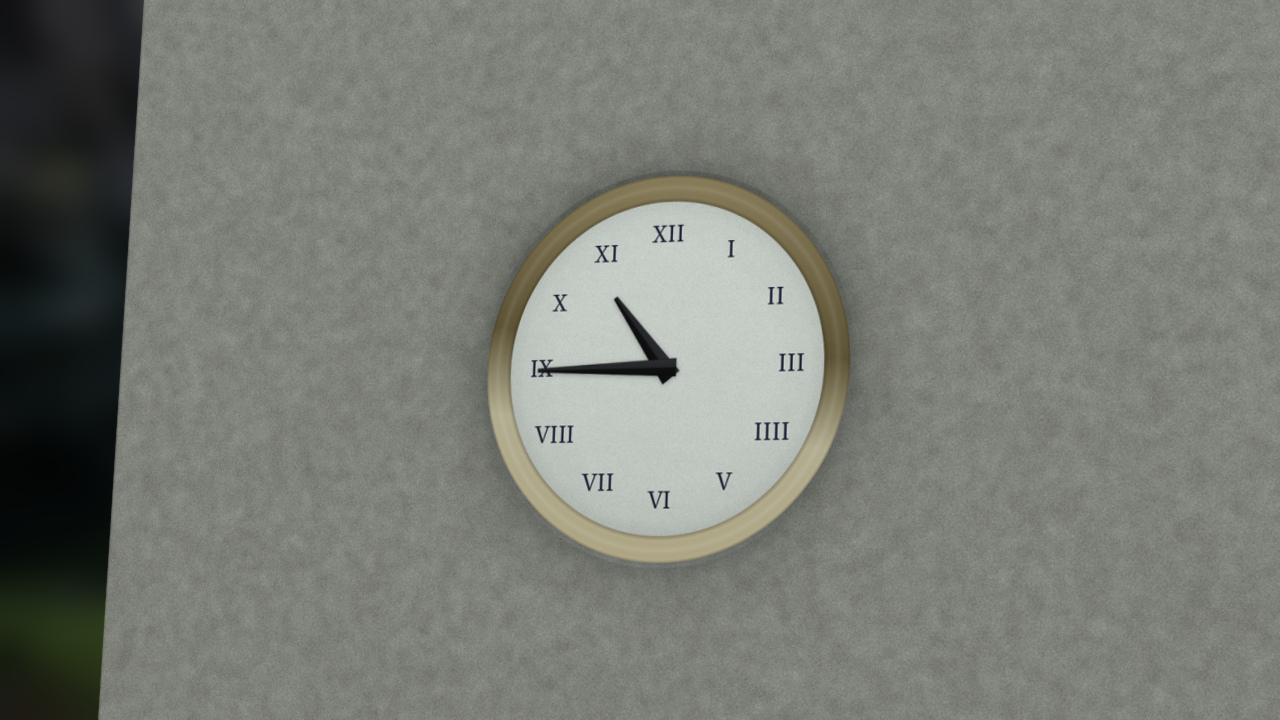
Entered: **10:45**
